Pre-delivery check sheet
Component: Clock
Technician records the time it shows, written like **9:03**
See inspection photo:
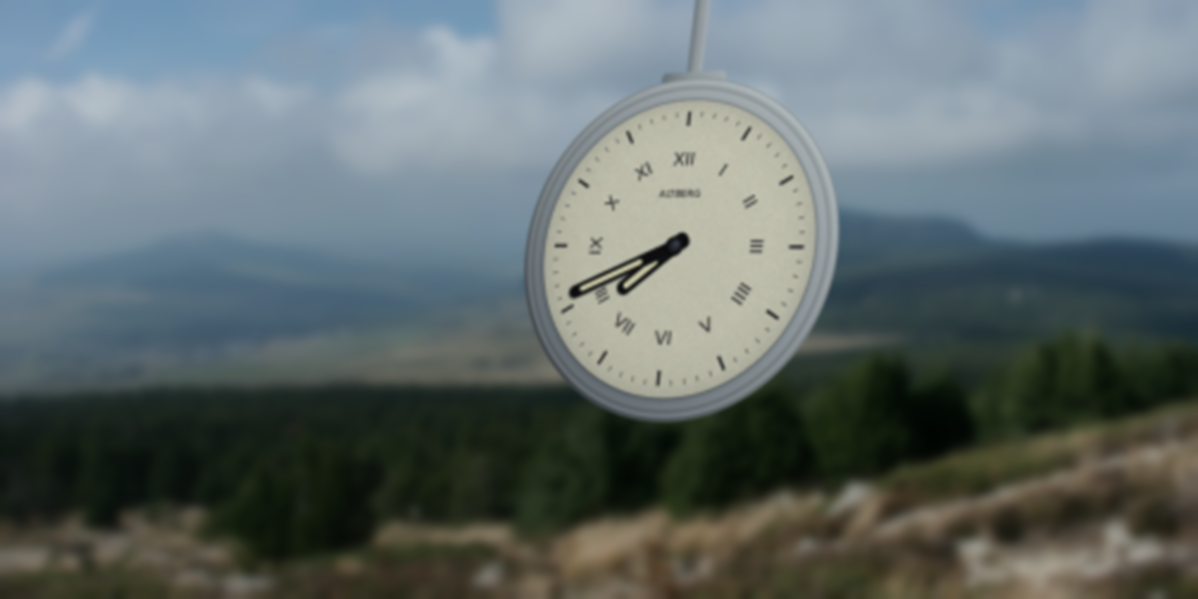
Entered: **7:41**
